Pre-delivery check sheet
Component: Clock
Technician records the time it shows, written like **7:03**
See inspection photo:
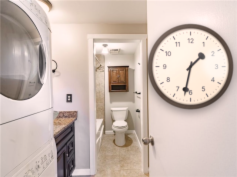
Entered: **1:32**
